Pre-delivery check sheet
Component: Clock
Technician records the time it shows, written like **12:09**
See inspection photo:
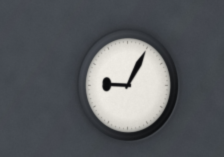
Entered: **9:05**
